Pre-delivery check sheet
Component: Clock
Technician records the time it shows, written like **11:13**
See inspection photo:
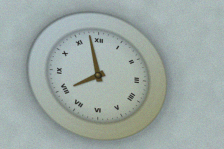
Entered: **7:58**
